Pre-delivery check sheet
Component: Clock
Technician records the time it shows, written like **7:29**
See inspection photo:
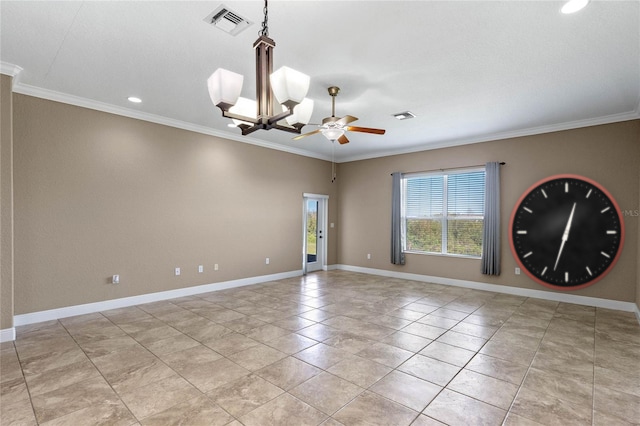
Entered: **12:33**
